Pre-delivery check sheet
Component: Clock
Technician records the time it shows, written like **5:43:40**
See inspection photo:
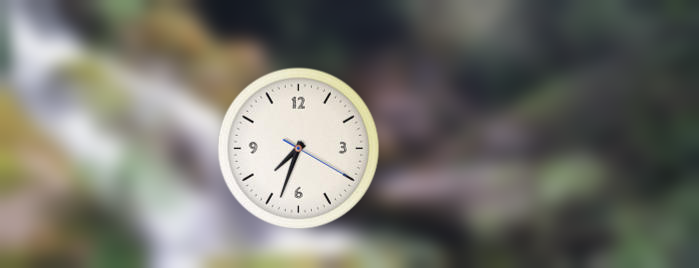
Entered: **7:33:20**
